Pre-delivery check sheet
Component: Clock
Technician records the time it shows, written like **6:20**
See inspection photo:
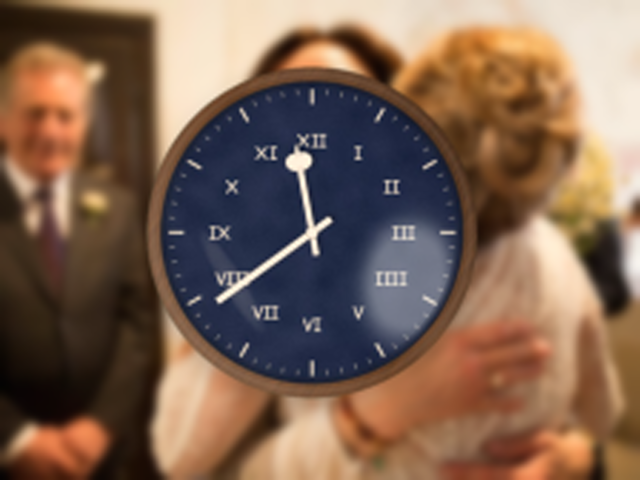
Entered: **11:39**
